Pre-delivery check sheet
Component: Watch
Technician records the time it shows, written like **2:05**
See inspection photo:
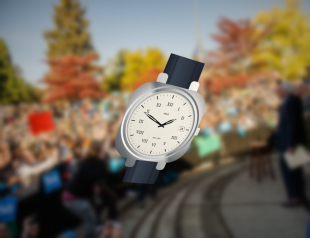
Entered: **1:49**
